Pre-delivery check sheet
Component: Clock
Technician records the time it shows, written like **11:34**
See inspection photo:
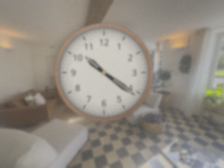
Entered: **10:21**
